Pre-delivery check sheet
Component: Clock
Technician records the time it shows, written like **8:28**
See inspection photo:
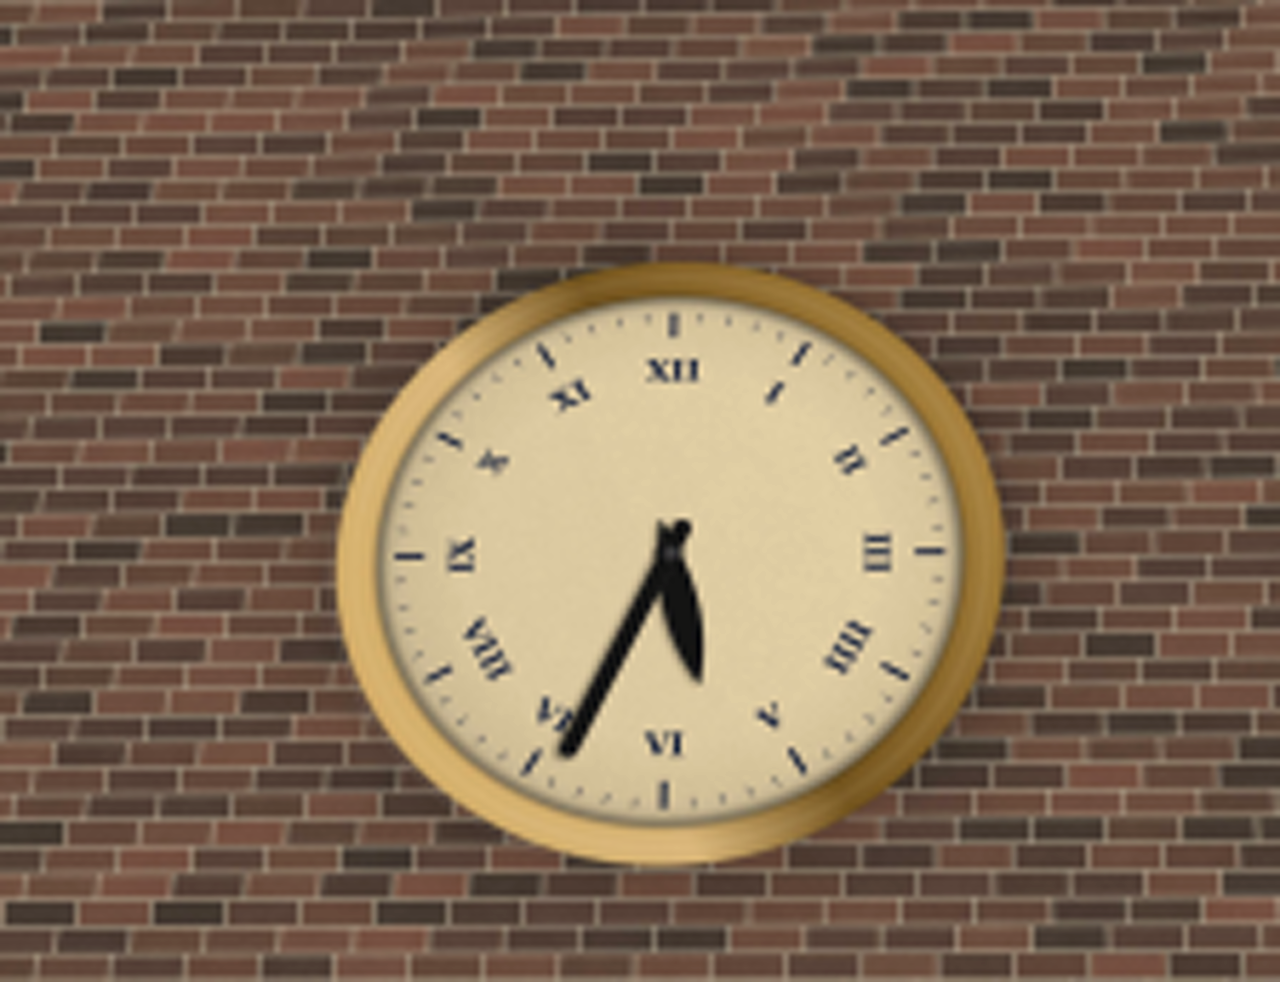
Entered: **5:34**
